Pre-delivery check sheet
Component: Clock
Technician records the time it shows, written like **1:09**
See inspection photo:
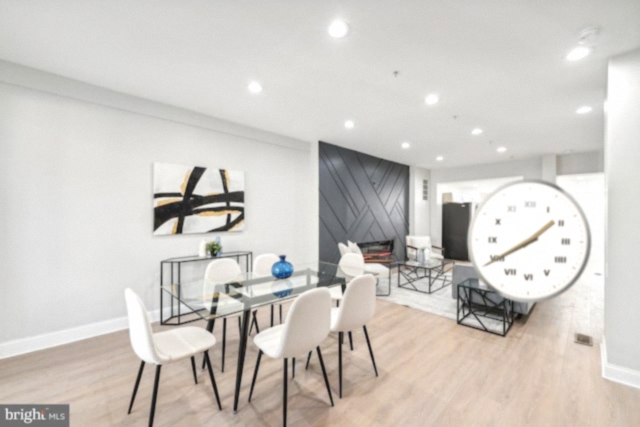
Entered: **1:40**
